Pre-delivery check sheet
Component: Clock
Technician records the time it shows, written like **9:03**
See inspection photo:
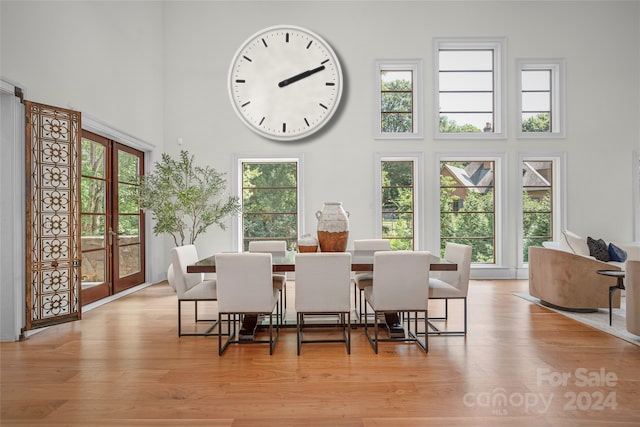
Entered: **2:11**
